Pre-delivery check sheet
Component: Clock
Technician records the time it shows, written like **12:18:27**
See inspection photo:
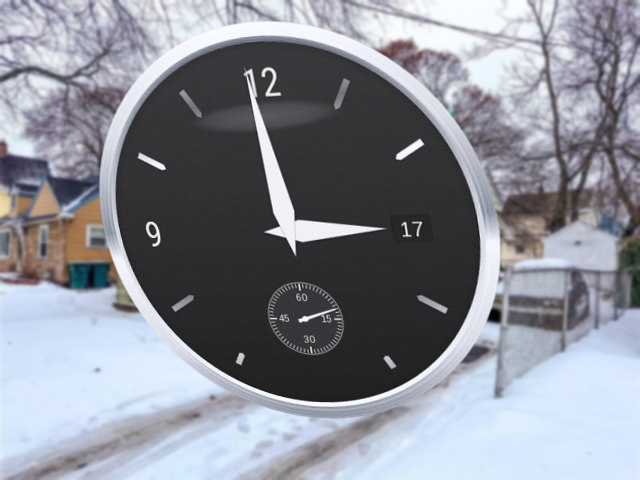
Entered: **2:59:12**
